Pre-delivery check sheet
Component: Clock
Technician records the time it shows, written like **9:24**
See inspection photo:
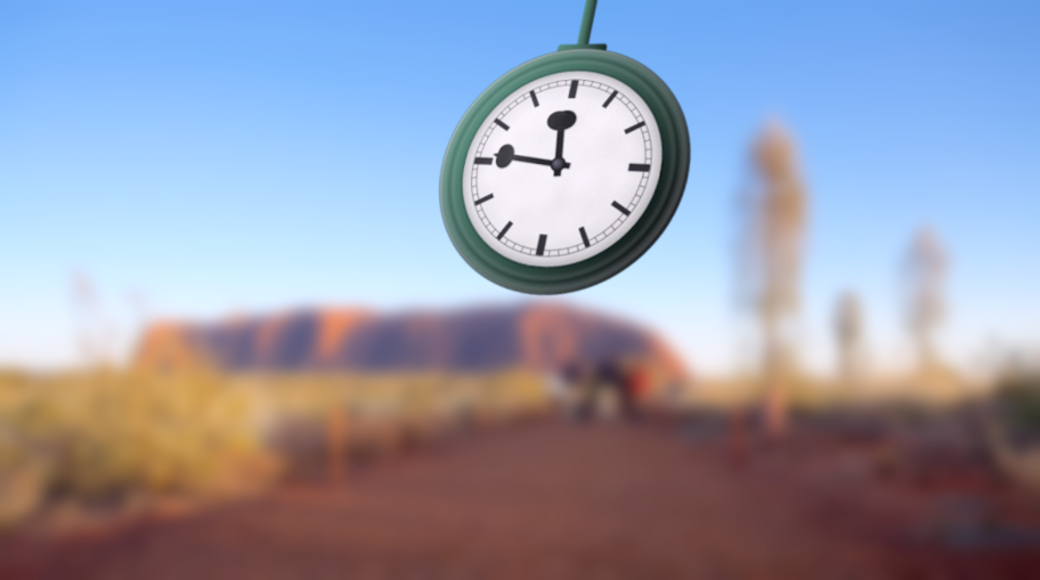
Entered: **11:46**
